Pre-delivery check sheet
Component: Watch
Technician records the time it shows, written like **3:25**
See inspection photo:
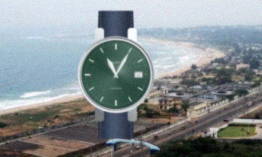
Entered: **11:05**
